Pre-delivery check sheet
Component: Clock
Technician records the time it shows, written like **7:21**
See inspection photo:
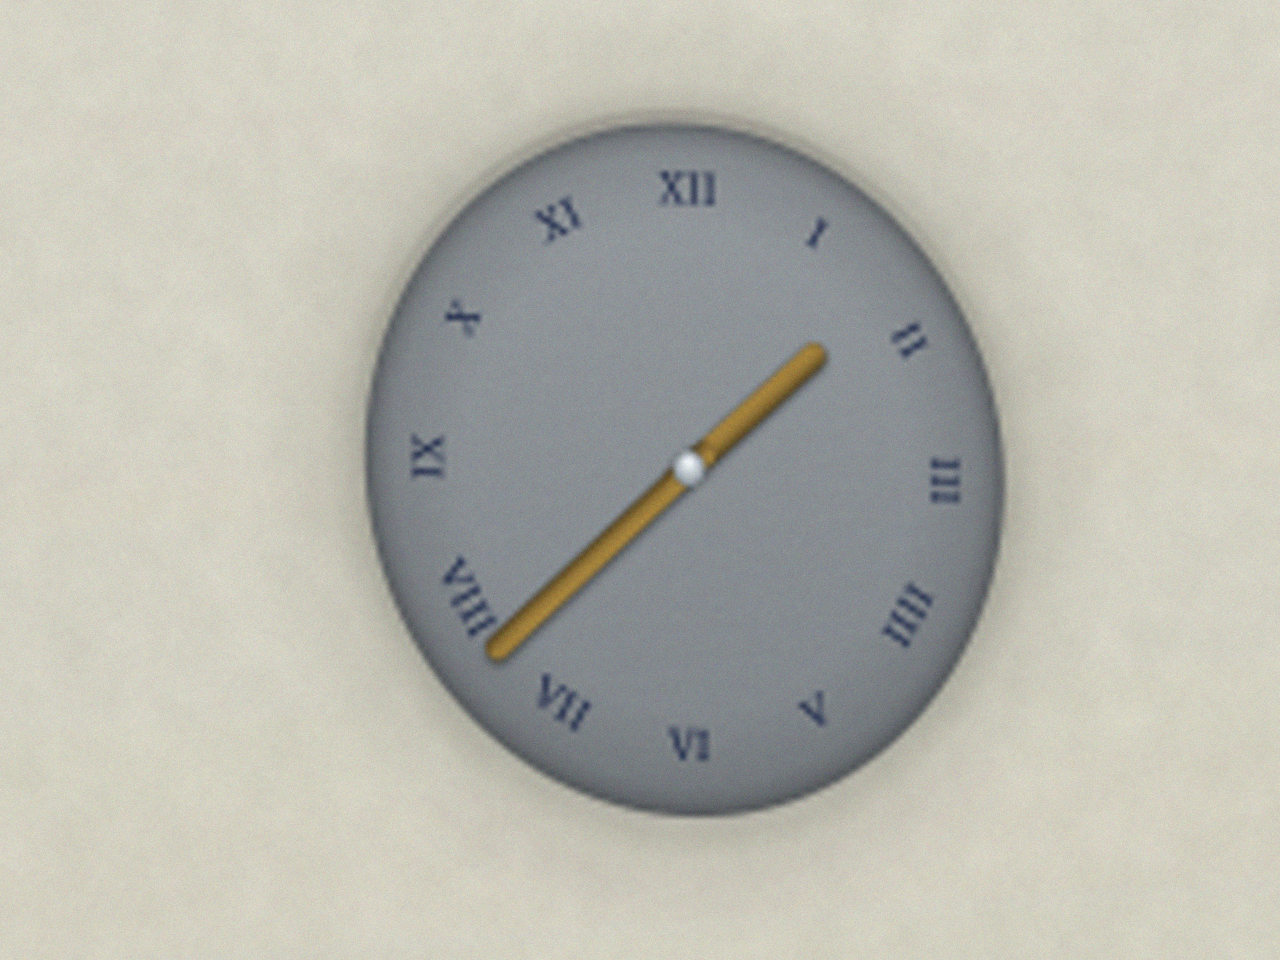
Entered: **1:38**
